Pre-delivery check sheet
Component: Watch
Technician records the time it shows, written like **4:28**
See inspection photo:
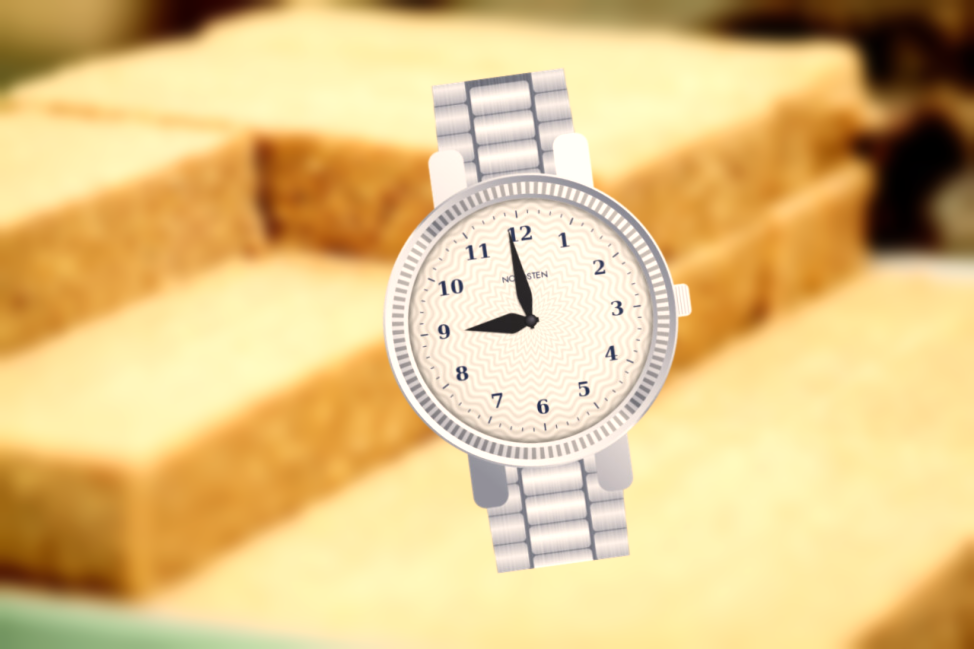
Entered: **8:59**
